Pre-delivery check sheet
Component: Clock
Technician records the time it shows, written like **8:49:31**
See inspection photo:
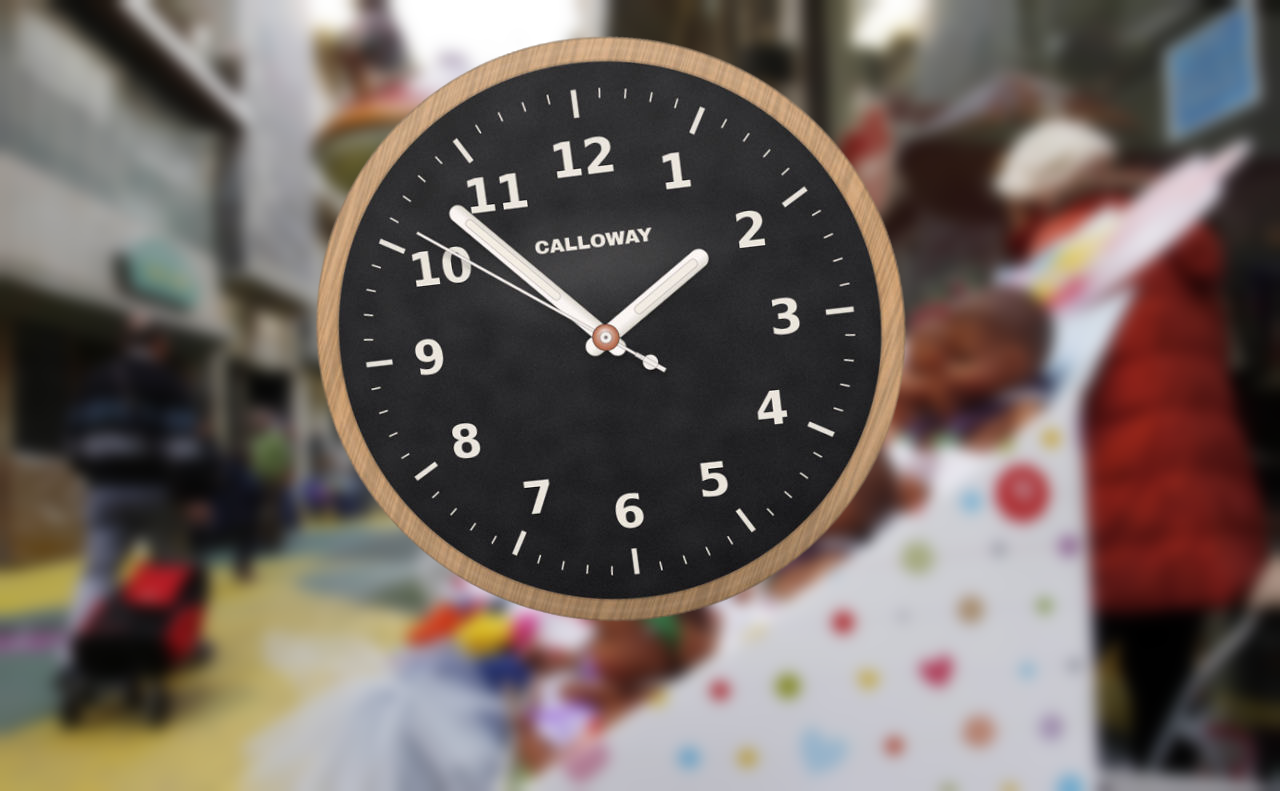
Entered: **1:52:51**
